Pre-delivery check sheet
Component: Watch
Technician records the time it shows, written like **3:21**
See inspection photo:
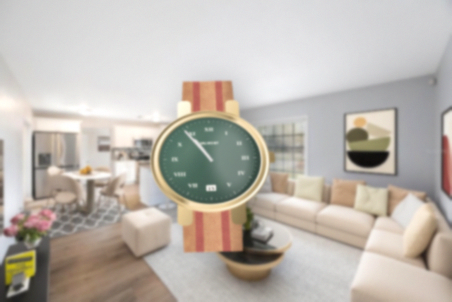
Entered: **10:54**
